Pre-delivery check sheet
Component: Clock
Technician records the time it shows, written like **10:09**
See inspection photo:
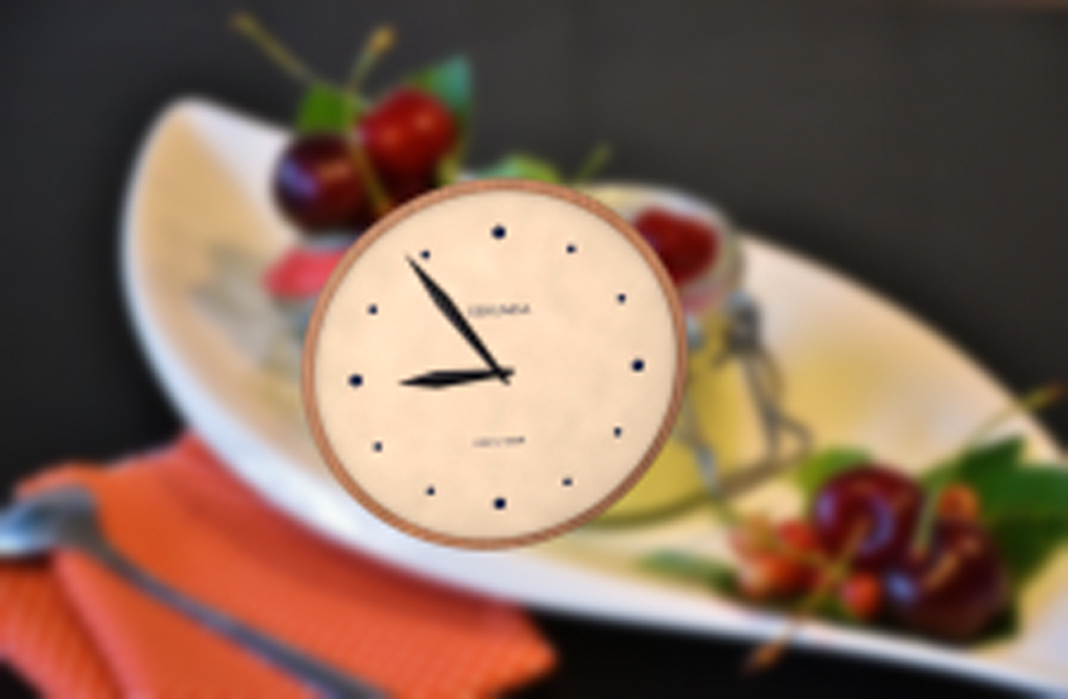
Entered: **8:54**
